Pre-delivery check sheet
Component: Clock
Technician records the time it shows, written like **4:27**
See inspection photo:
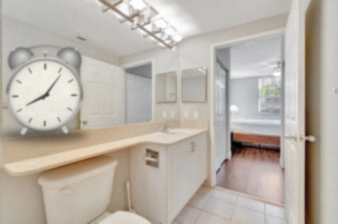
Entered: **8:06**
